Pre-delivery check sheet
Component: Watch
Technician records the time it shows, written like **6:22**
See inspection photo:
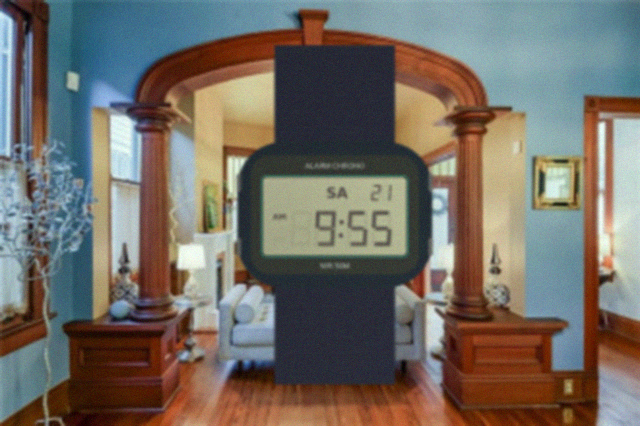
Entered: **9:55**
